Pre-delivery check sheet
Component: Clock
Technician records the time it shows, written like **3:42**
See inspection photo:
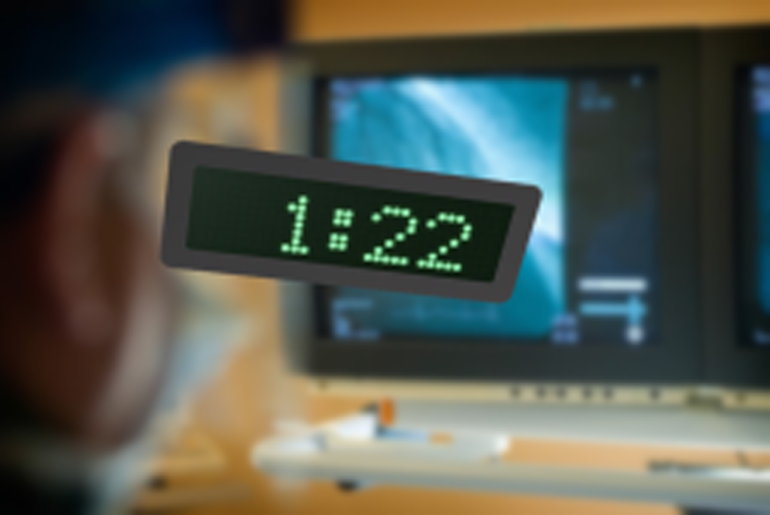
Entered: **1:22**
